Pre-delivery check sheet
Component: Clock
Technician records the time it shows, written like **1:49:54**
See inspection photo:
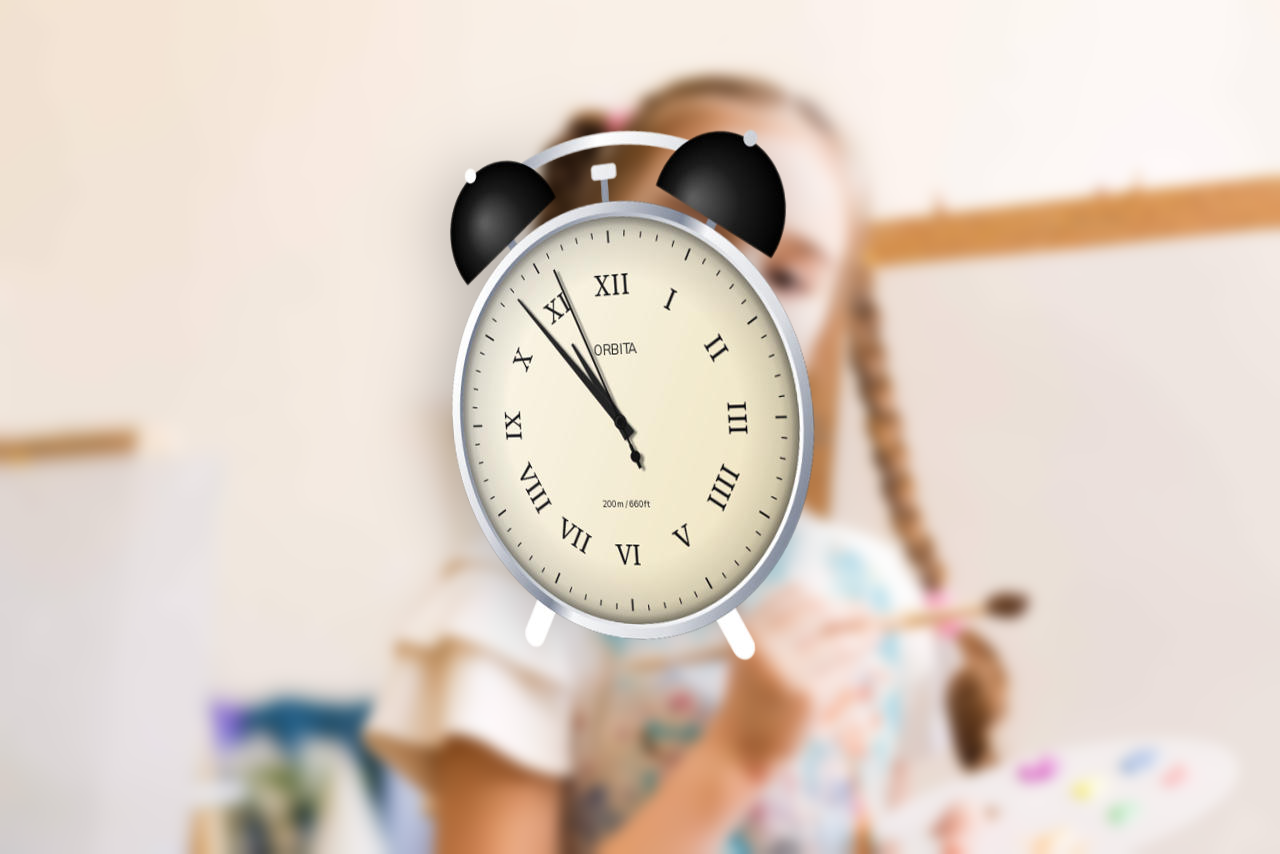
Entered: **10:52:56**
